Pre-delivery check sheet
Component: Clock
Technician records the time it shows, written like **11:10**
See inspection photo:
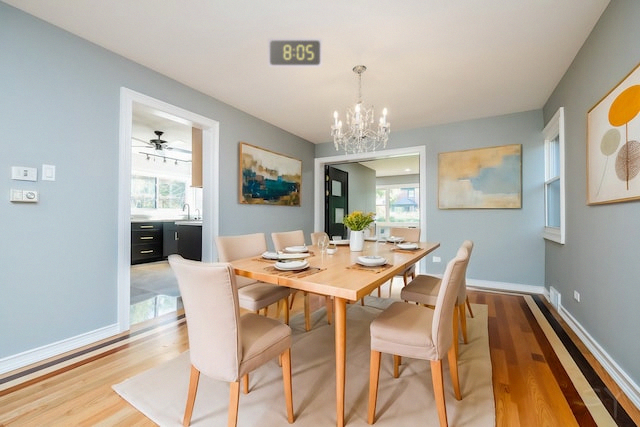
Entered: **8:05**
